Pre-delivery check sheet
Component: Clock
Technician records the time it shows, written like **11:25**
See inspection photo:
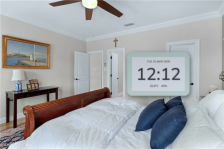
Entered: **12:12**
